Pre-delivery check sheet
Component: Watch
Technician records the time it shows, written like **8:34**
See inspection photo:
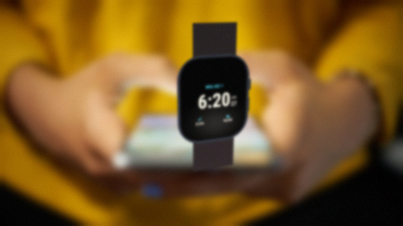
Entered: **6:20**
